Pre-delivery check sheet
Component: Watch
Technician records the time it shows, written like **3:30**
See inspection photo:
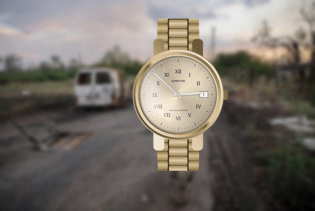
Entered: **2:52**
